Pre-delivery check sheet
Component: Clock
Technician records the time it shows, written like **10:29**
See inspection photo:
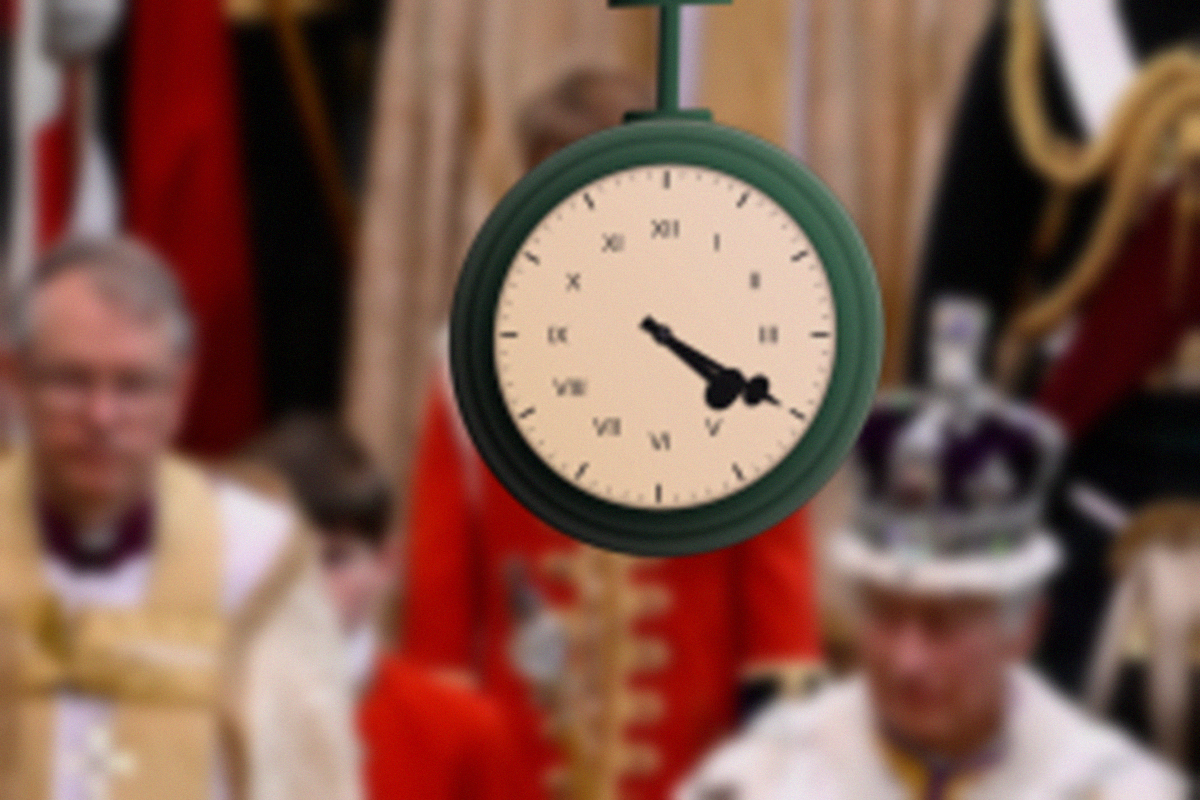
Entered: **4:20**
